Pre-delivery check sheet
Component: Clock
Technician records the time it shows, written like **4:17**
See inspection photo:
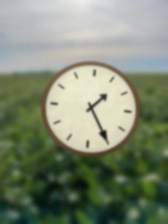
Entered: **1:25**
